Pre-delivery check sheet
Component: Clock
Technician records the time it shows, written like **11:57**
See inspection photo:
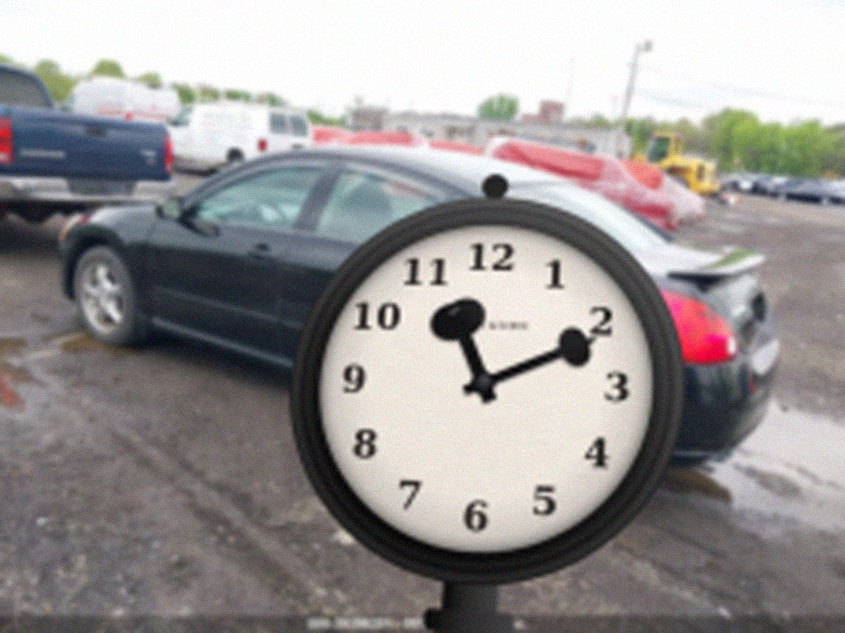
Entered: **11:11**
